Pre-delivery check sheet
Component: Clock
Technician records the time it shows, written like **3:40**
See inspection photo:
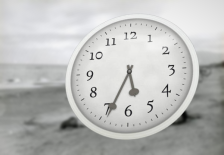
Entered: **5:34**
